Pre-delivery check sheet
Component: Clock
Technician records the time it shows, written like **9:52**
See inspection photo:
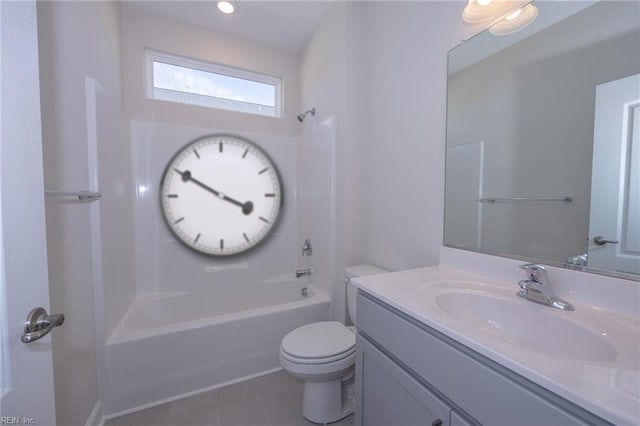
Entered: **3:50**
